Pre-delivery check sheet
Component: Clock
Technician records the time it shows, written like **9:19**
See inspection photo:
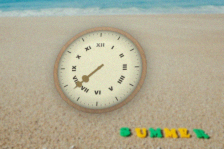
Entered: **7:38**
